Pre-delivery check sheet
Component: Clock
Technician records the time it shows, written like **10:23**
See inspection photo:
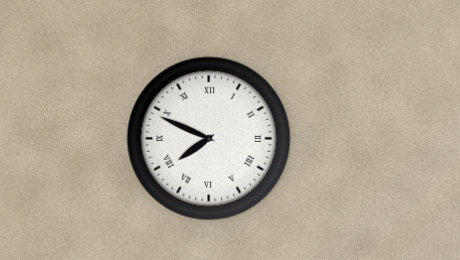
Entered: **7:49**
